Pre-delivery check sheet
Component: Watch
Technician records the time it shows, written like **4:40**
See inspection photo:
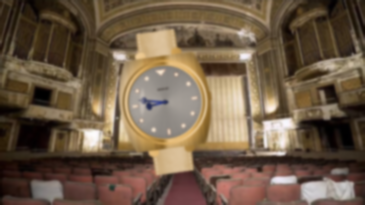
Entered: **8:47**
